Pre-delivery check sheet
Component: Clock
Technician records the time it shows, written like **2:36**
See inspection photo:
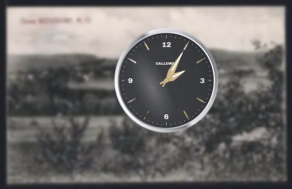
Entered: **2:05**
